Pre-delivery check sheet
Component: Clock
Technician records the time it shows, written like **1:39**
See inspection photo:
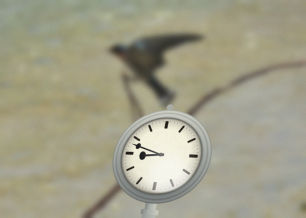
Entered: **8:48**
